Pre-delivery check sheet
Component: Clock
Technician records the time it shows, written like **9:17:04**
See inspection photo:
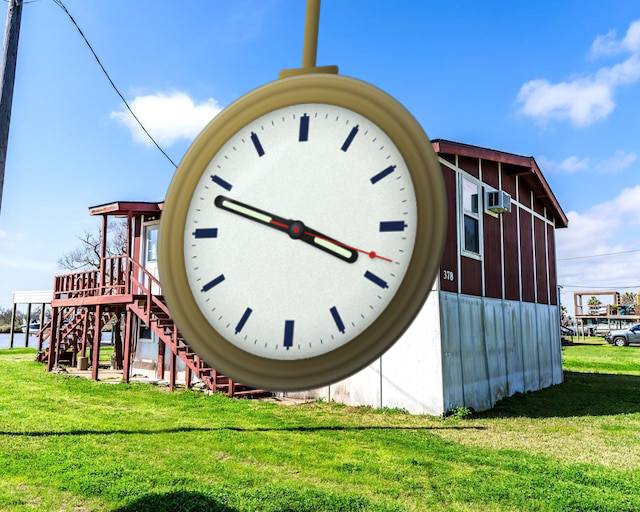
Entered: **3:48:18**
